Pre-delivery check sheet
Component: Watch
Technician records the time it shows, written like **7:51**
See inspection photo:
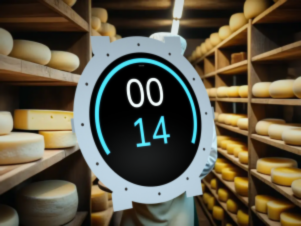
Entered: **0:14**
